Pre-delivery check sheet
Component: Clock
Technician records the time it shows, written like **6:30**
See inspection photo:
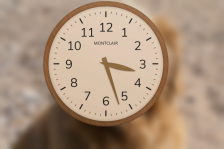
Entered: **3:27**
